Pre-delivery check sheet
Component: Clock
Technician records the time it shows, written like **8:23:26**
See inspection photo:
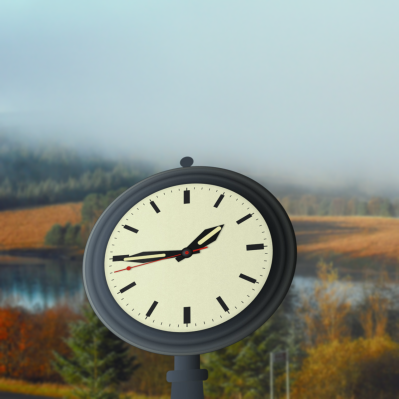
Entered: **1:44:43**
